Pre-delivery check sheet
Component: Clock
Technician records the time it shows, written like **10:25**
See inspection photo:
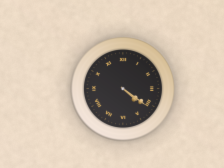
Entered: **4:21**
